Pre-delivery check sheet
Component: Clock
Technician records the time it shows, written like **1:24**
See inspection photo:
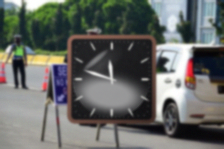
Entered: **11:48**
